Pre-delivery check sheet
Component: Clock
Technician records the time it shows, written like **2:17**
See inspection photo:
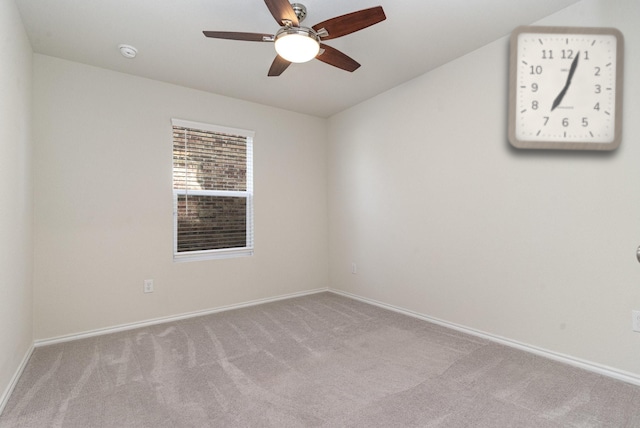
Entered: **7:03**
